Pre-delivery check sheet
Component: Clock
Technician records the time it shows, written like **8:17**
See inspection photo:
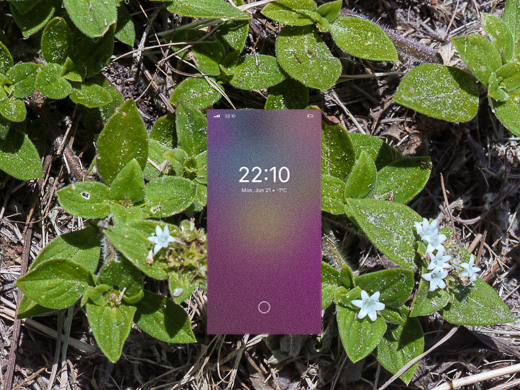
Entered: **22:10**
